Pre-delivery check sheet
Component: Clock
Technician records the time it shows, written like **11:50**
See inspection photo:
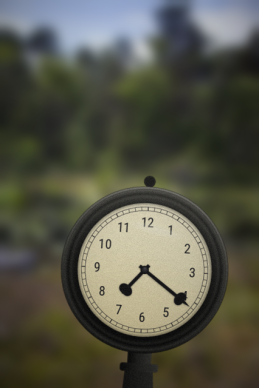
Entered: **7:21**
